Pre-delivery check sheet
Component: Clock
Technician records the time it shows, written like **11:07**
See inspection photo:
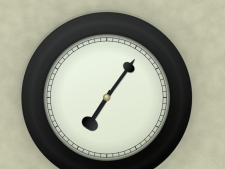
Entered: **7:06**
